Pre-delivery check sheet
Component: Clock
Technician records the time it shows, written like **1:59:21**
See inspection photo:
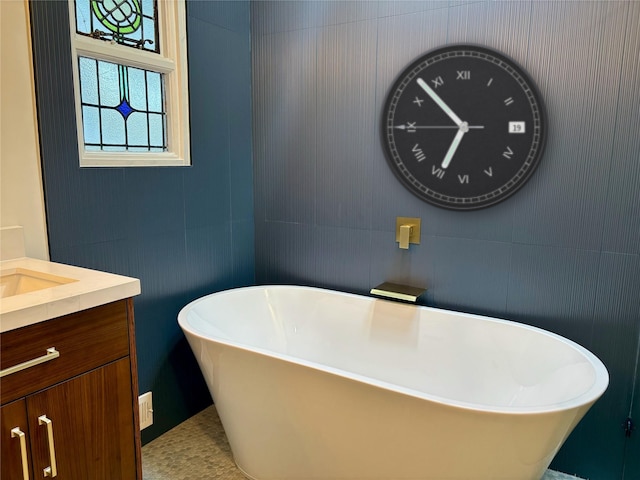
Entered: **6:52:45**
